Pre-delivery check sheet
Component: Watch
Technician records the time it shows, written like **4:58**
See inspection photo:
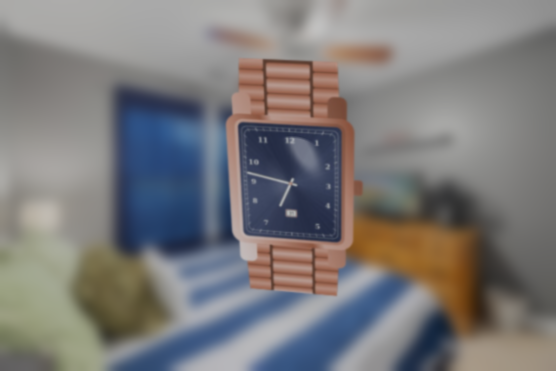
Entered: **6:47**
